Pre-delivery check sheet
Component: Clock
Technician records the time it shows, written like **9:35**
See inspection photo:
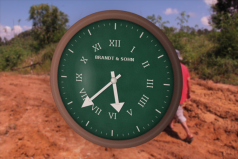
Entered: **5:38**
